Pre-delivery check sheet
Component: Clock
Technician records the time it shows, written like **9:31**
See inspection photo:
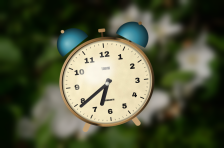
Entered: **6:39**
